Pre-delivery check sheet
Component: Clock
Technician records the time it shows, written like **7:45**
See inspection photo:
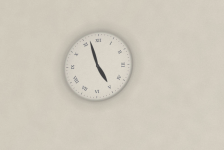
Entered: **4:57**
